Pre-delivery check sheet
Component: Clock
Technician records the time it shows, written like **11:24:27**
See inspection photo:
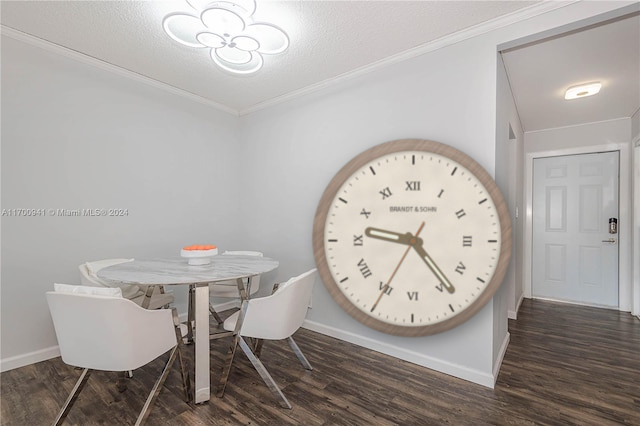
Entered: **9:23:35**
